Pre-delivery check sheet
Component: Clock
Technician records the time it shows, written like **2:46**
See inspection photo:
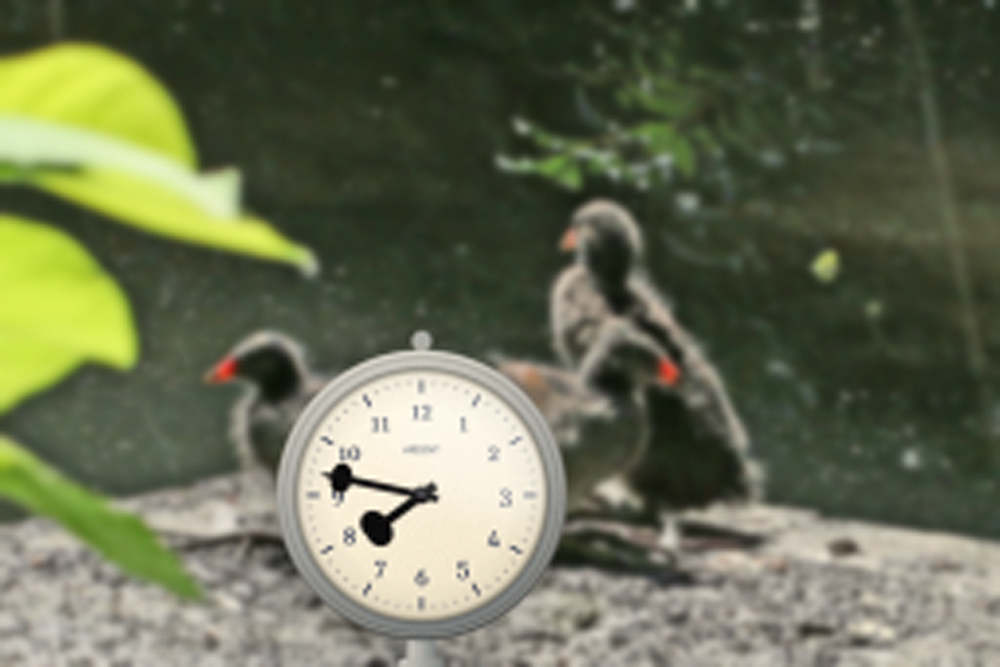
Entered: **7:47**
